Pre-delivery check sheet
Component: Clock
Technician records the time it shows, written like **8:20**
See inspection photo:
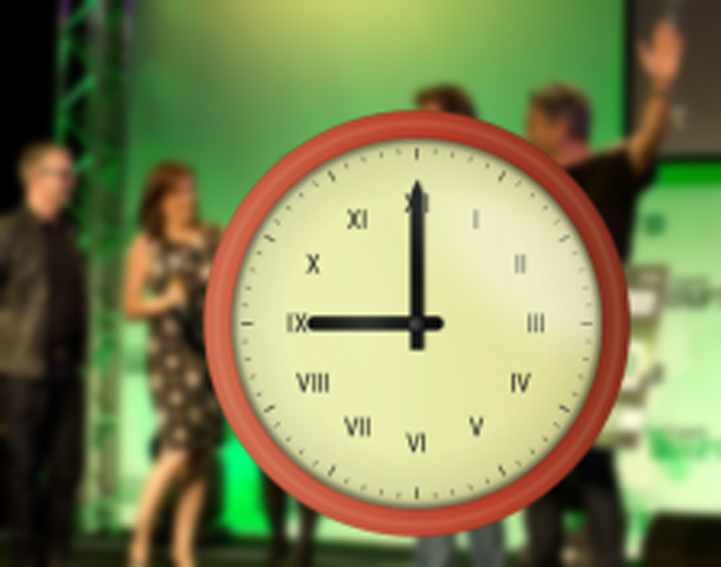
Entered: **9:00**
